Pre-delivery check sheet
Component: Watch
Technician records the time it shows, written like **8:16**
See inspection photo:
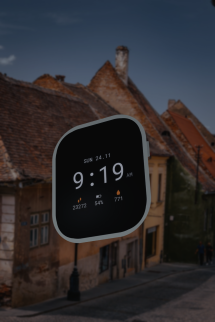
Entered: **9:19**
